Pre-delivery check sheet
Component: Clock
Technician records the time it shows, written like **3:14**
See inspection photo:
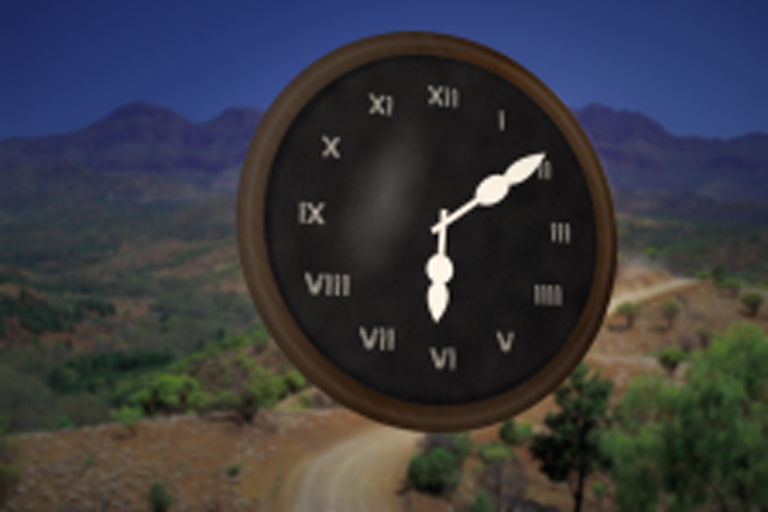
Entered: **6:09**
